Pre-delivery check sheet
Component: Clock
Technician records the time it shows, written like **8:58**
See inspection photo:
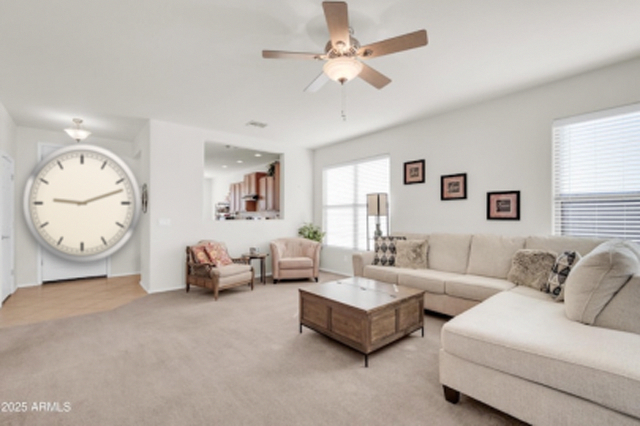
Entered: **9:12**
